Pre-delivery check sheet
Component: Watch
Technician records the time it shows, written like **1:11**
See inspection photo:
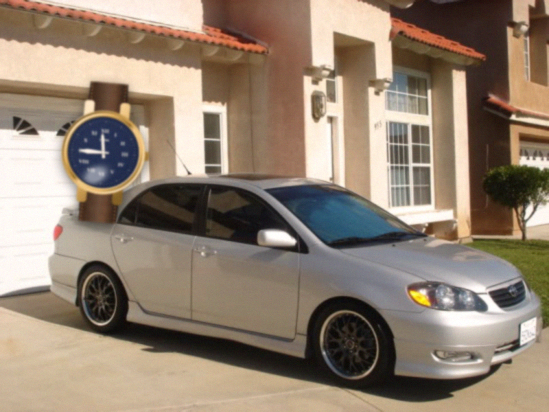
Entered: **11:45**
